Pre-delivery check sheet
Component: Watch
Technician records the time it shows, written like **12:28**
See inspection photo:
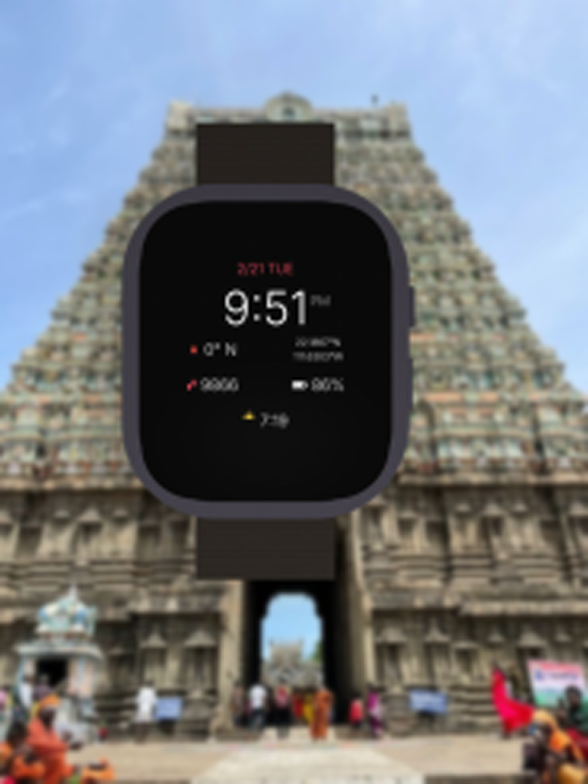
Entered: **9:51**
